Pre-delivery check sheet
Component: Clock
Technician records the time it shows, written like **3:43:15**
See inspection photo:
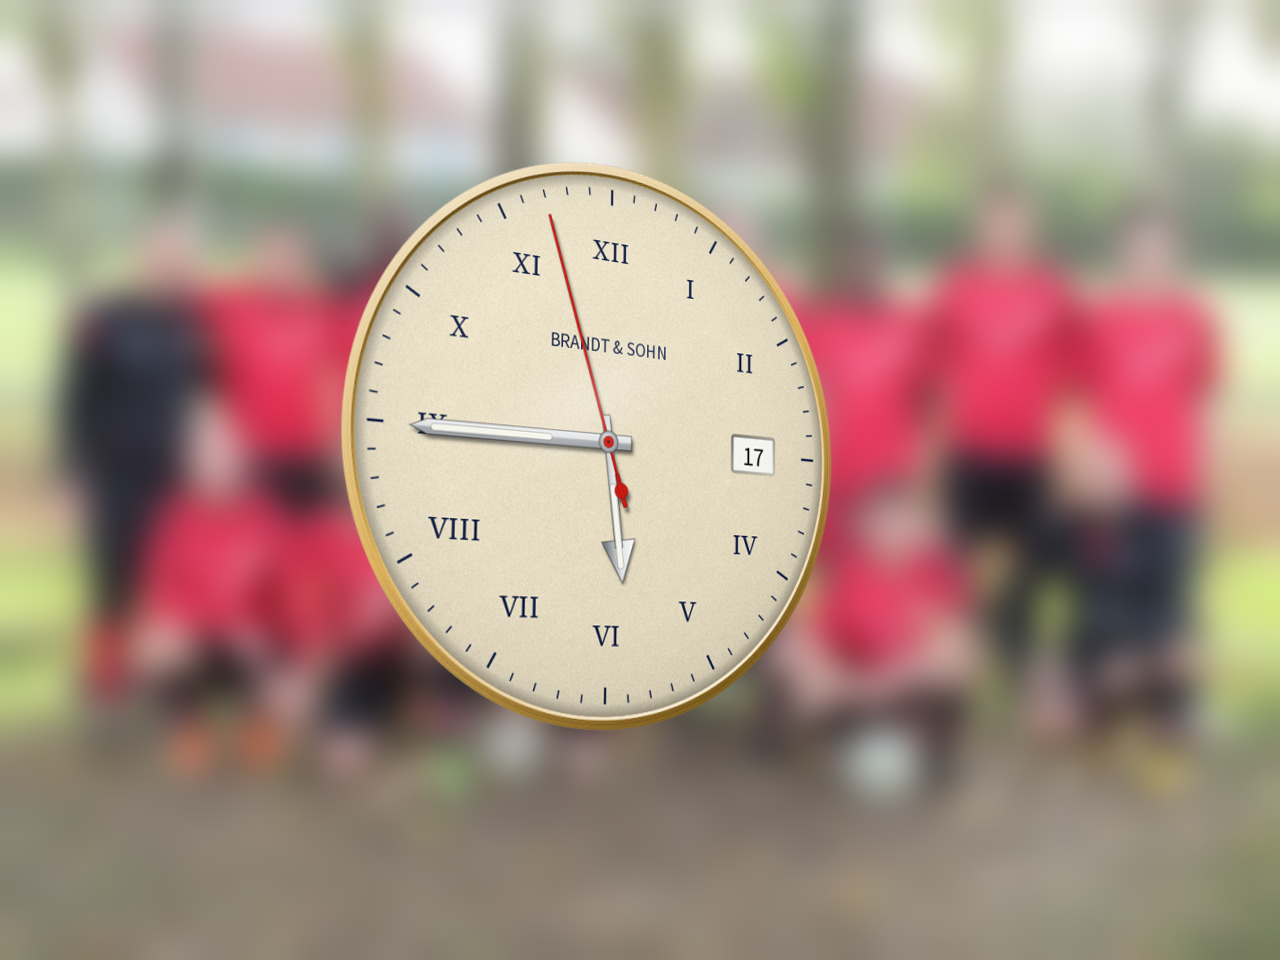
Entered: **5:44:57**
